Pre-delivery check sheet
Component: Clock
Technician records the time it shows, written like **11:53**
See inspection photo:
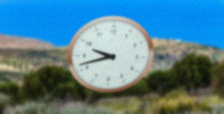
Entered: **9:42**
